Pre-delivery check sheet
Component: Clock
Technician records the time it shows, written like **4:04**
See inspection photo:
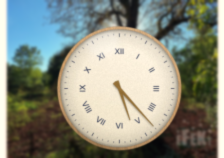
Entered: **5:23**
